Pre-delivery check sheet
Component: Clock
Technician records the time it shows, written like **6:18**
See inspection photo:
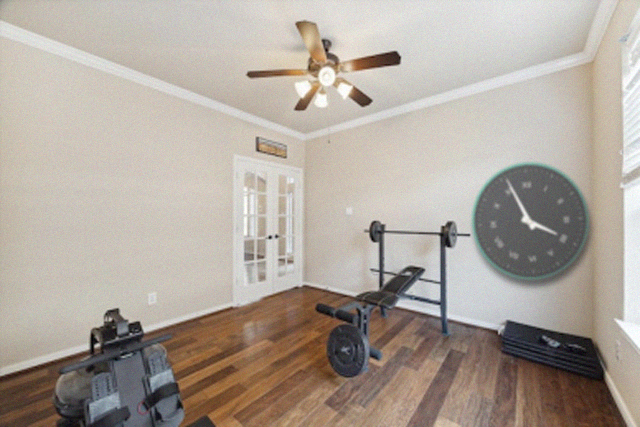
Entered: **3:56**
